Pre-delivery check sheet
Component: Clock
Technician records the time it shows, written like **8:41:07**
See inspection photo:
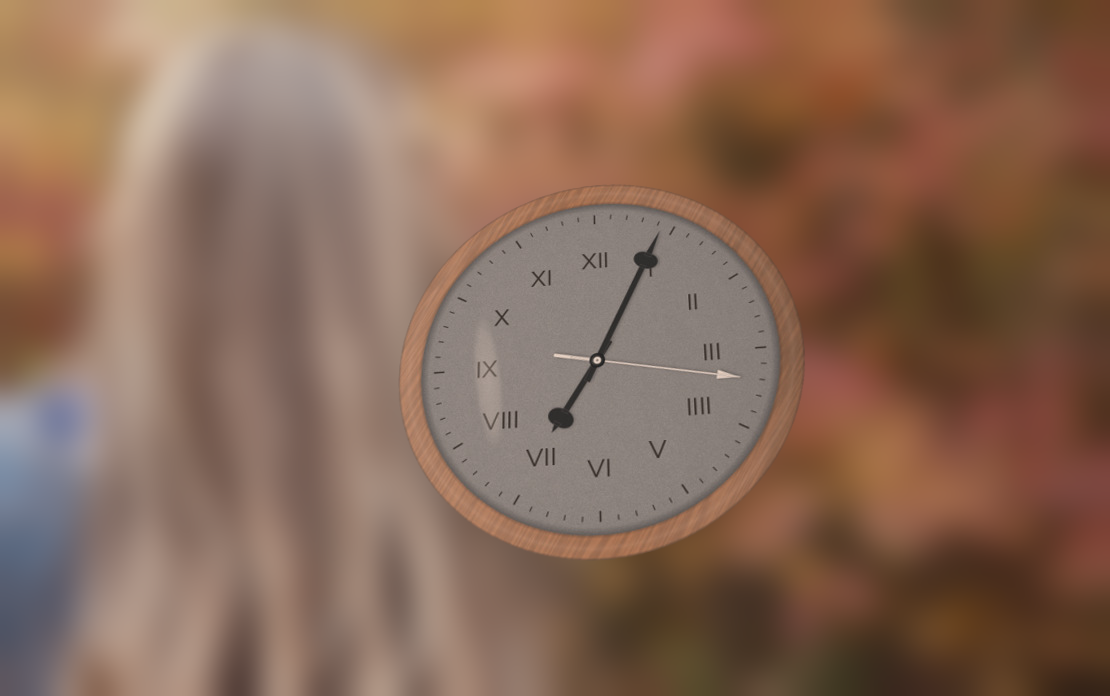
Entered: **7:04:17**
